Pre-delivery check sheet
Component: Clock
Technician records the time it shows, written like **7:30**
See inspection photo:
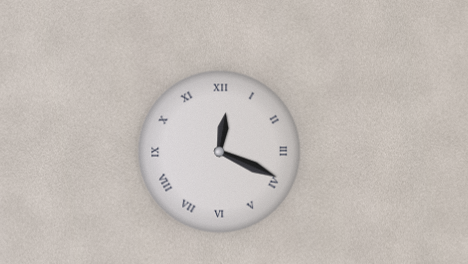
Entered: **12:19**
